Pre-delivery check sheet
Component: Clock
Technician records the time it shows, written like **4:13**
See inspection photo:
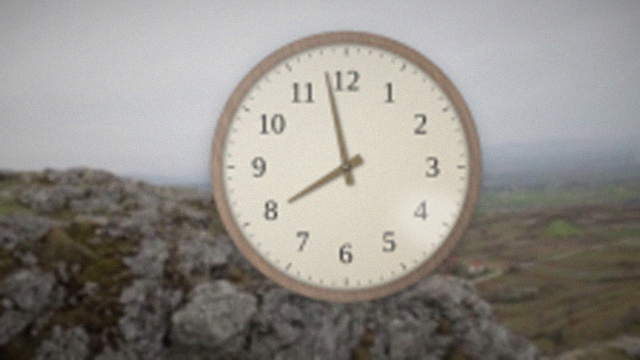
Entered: **7:58**
